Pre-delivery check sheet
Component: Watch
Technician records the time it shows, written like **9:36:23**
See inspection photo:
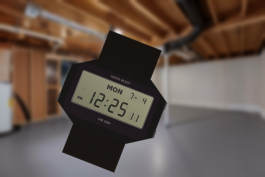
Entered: **12:25:11**
